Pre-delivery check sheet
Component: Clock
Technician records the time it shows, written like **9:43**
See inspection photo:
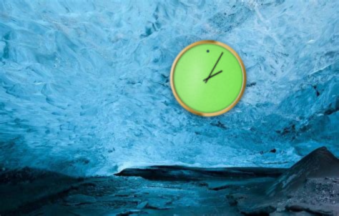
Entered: **2:05**
